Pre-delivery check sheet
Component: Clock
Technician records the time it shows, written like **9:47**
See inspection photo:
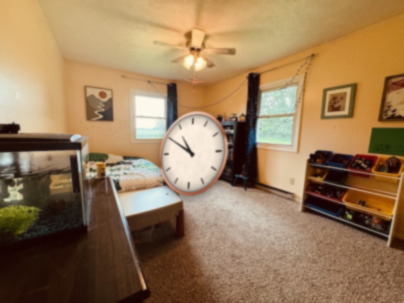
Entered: **10:50**
